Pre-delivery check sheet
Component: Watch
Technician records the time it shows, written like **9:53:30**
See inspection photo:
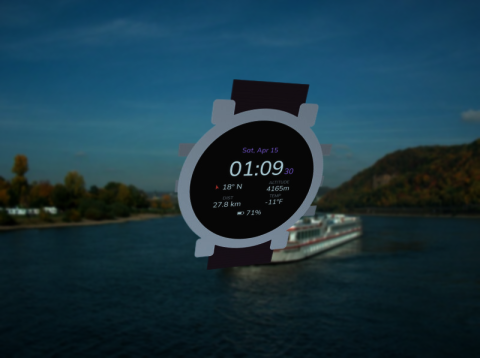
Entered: **1:09:30**
